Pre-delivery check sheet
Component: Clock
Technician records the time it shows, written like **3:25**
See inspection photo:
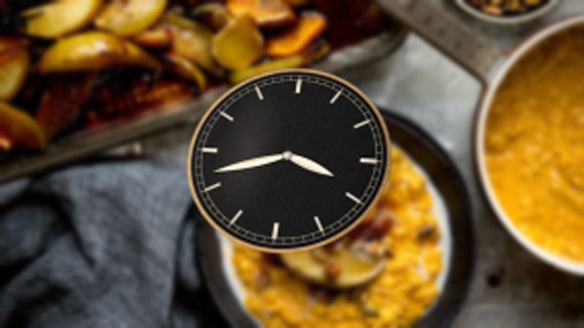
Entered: **3:42**
